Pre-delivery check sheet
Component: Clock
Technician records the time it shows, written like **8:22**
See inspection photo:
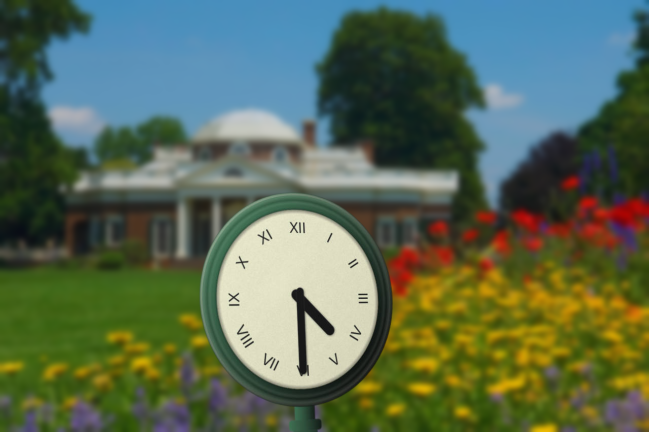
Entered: **4:30**
